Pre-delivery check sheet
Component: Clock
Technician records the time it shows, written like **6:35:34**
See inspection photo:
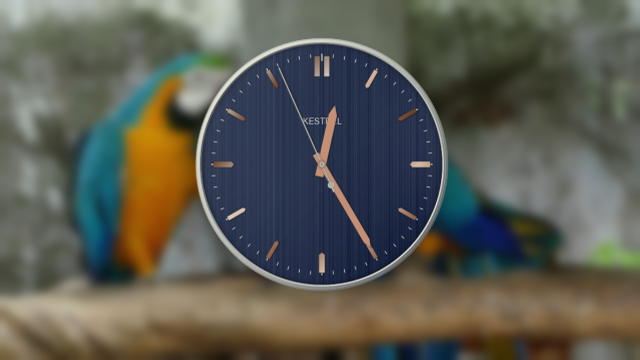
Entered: **12:24:56**
